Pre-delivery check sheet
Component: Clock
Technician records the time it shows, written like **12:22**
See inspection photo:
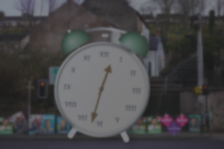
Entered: **12:32**
